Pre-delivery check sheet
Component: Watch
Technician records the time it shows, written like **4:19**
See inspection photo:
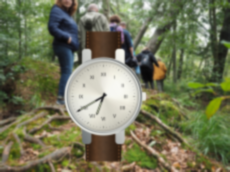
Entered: **6:40**
